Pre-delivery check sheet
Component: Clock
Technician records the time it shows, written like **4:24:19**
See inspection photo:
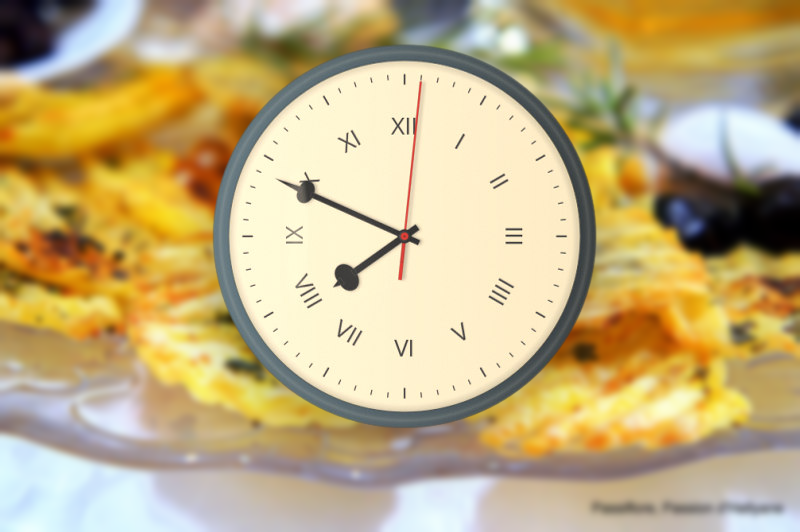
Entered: **7:49:01**
